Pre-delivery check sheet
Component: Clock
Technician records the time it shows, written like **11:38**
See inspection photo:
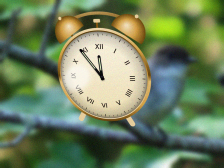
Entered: **11:54**
